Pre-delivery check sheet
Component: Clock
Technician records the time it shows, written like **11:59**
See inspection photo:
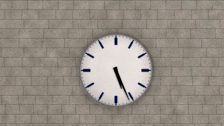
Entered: **5:26**
